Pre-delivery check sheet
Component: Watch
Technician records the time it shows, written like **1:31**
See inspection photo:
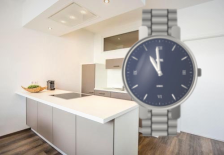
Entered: **10:59**
